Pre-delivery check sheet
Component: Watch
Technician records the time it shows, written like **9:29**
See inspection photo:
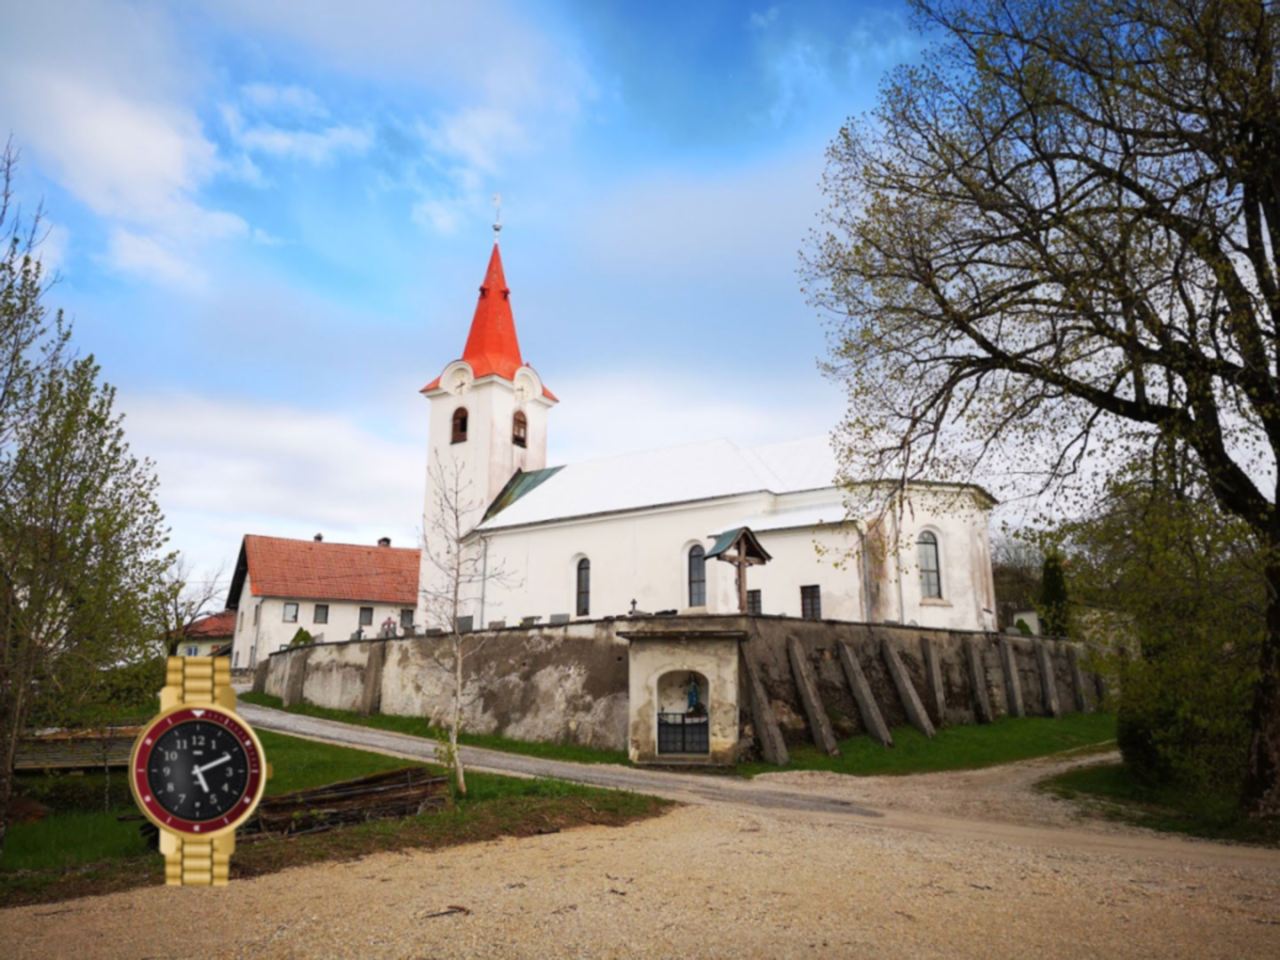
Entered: **5:11**
